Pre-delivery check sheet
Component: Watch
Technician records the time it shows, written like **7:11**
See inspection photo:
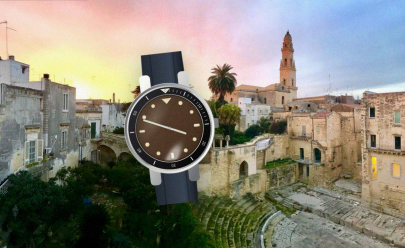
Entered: **3:49**
